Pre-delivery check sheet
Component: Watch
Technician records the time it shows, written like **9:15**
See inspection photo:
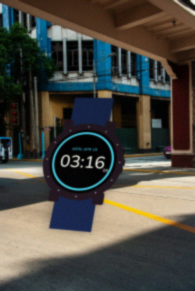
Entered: **3:16**
